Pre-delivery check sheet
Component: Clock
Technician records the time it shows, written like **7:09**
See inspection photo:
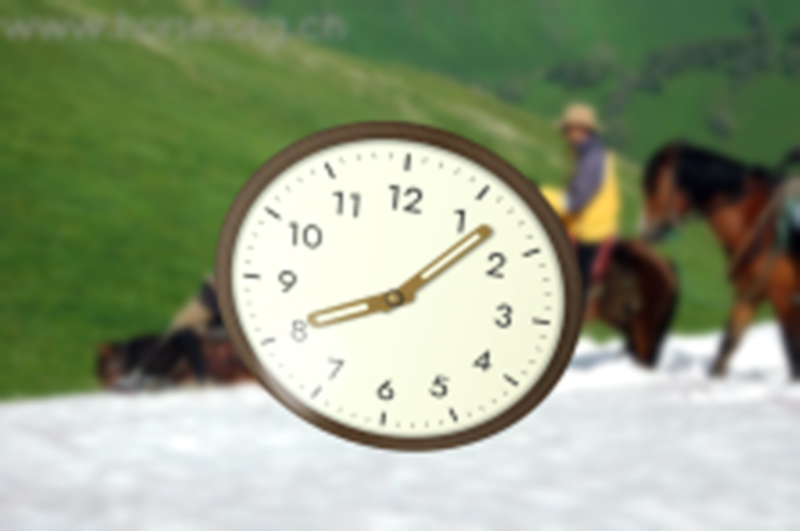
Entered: **8:07**
